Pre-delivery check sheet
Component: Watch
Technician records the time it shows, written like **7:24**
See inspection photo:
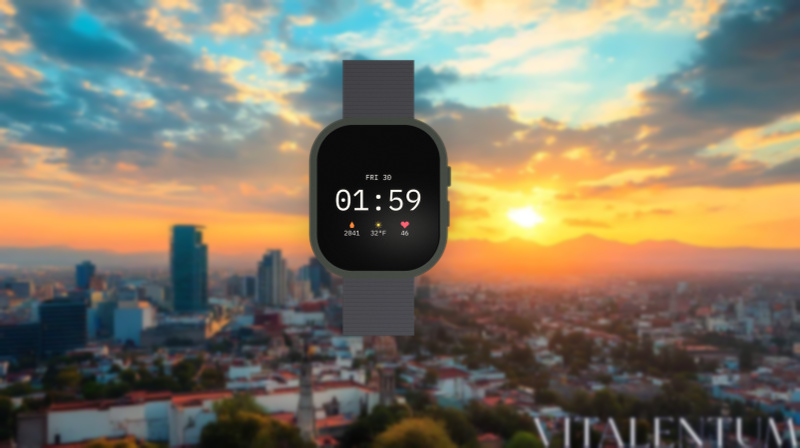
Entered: **1:59**
